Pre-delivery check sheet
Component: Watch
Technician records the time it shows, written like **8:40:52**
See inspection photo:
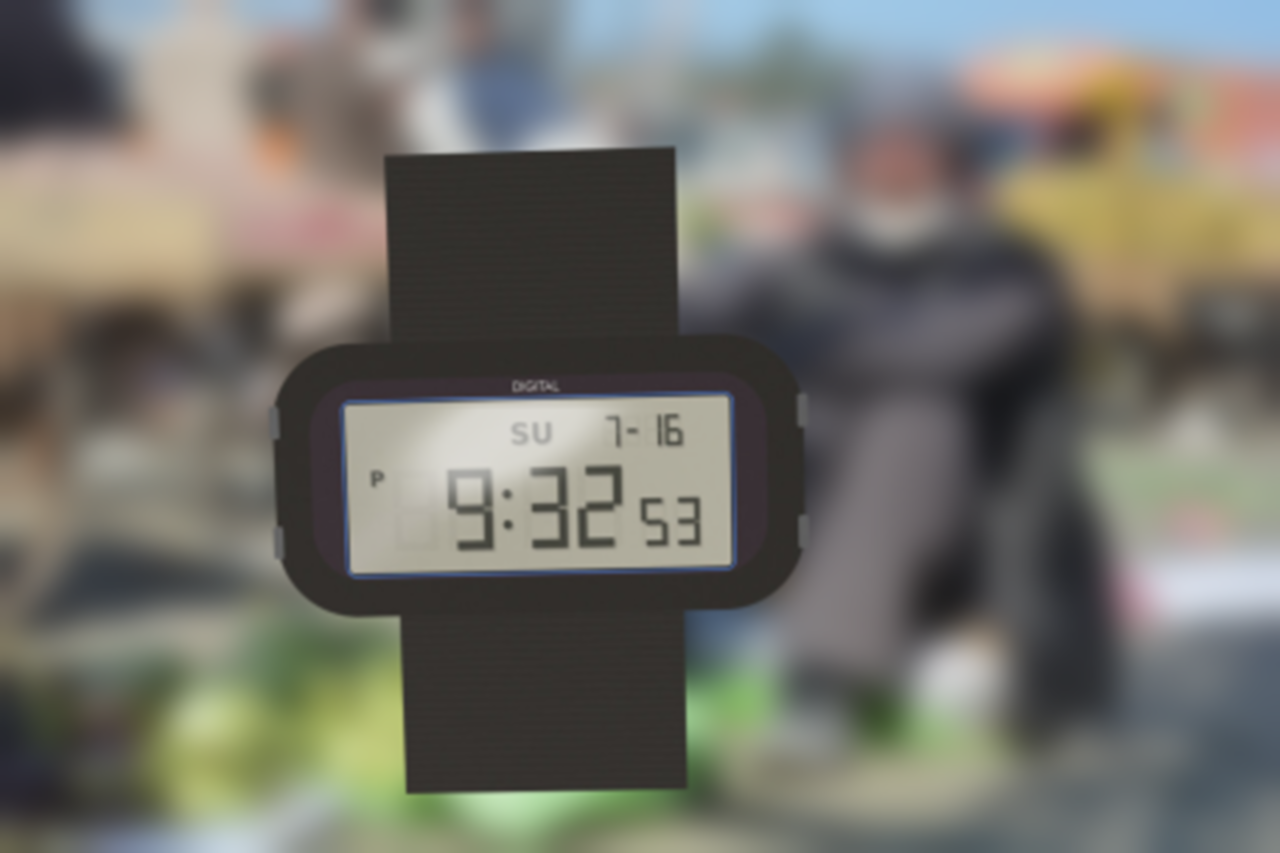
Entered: **9:32:53**
